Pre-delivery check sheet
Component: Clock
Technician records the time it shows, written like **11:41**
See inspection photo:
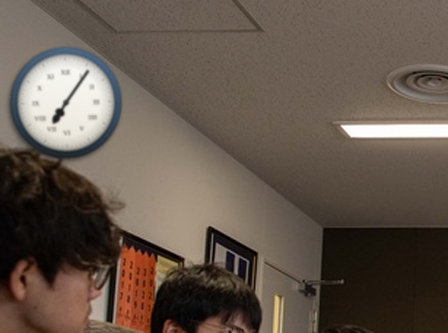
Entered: **7:06**
